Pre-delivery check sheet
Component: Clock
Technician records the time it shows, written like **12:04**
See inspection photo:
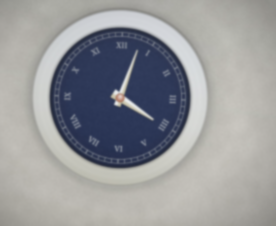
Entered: **4:03**
